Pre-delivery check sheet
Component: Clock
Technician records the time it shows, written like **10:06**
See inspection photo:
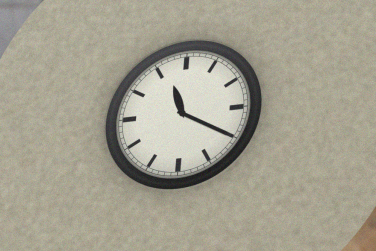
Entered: **11:20**
